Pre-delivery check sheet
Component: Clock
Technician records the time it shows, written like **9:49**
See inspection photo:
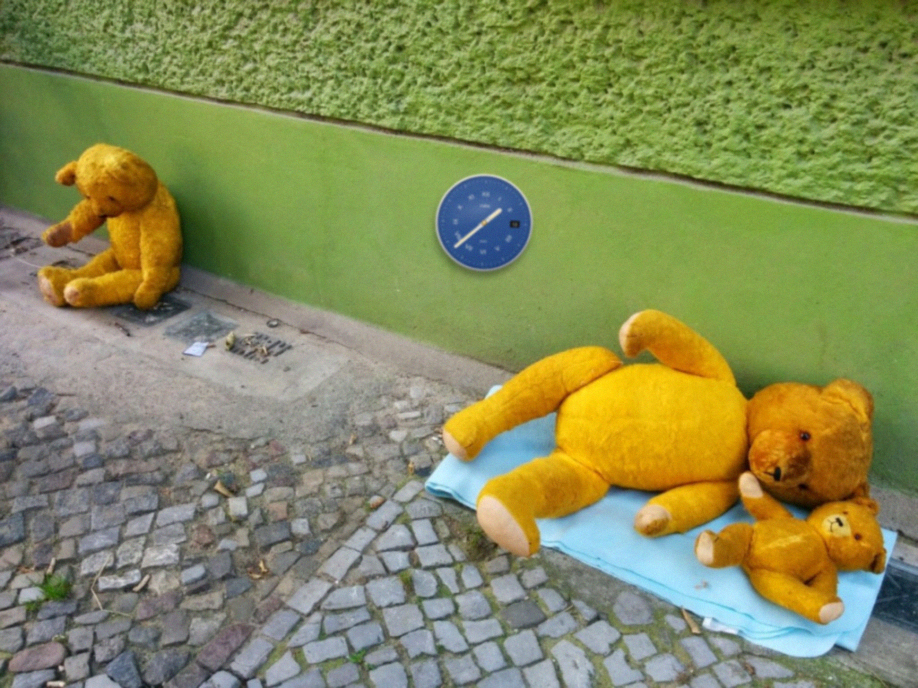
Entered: **1:38**
